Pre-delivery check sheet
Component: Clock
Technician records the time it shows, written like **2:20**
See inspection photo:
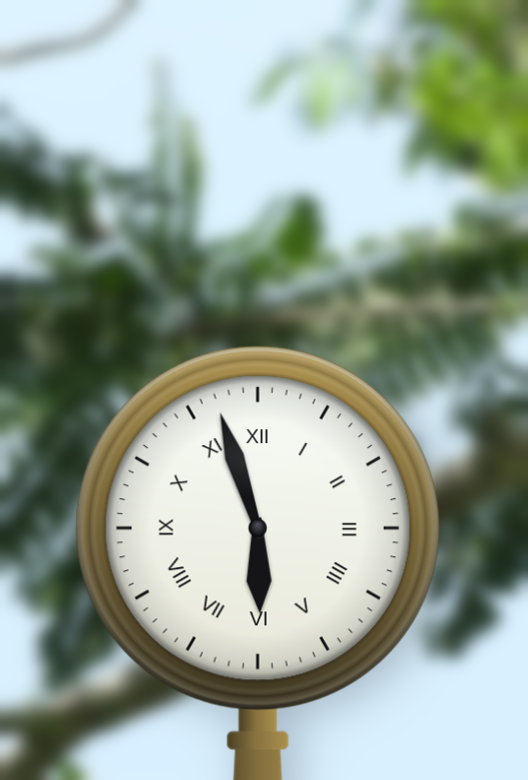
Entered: **5:57**
